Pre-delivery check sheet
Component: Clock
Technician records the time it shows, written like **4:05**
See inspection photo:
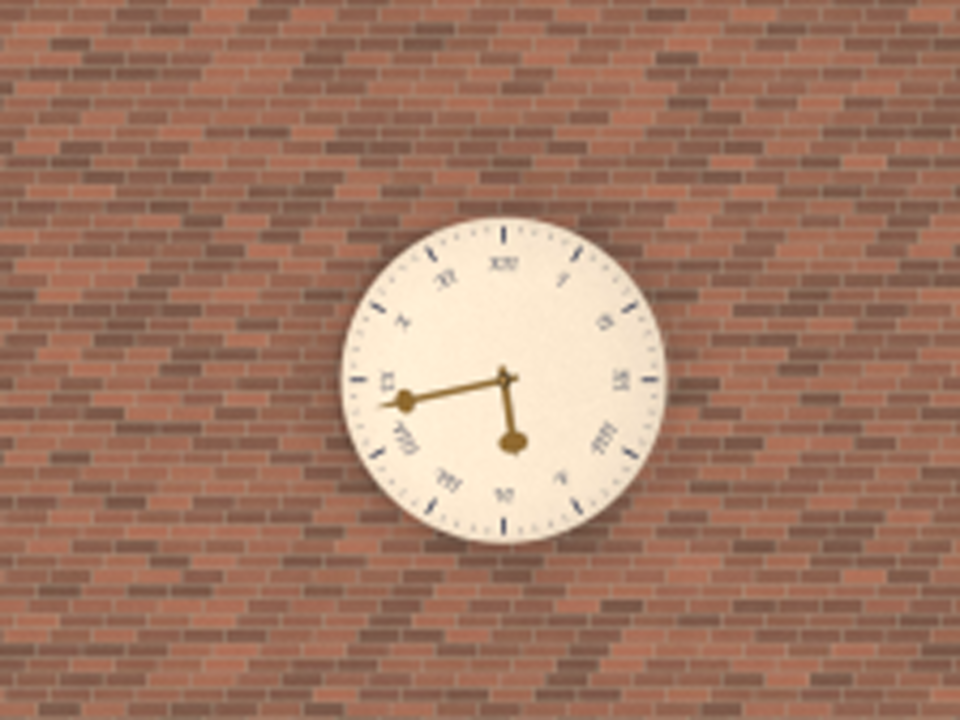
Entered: **5:43**
